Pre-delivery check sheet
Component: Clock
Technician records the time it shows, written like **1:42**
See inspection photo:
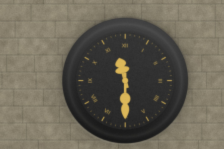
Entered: **11:30**
